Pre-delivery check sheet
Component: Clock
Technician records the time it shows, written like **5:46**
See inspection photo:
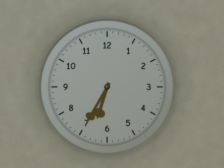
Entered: **6:35**
